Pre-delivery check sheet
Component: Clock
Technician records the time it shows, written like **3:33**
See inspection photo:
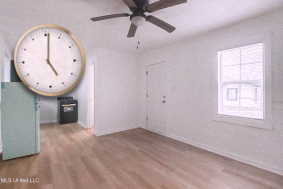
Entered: **5:01**
